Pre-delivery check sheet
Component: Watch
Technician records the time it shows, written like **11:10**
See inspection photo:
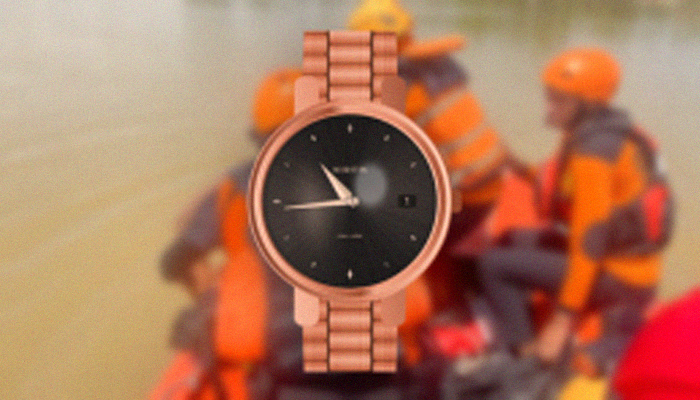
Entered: **10:44**
